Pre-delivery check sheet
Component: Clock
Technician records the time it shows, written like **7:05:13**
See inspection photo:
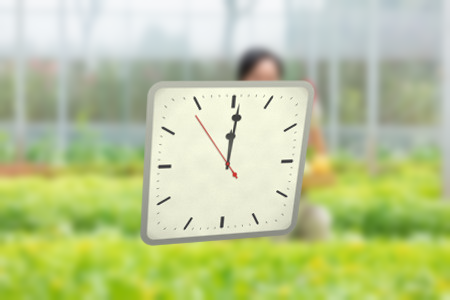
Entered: **12:00:54**
